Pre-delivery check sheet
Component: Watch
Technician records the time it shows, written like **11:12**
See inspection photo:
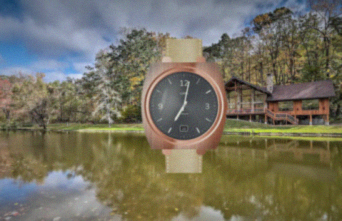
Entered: **7:02**
